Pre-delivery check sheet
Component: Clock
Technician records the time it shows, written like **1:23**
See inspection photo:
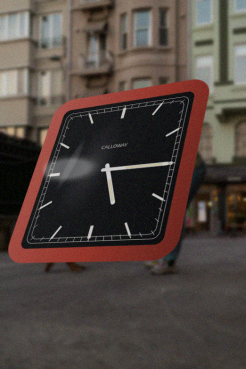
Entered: **5:15**
